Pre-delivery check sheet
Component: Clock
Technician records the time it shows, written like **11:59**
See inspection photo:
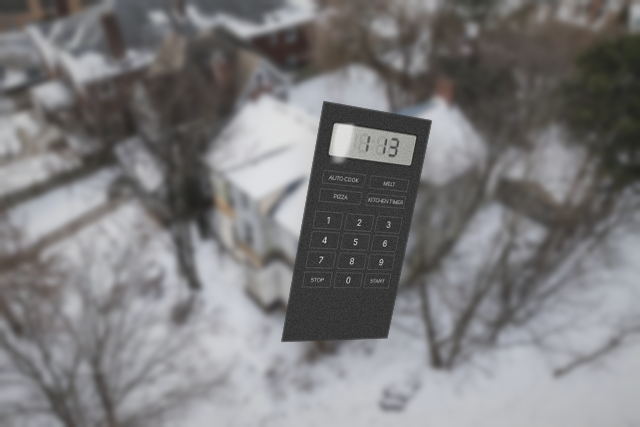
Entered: **1:13**
